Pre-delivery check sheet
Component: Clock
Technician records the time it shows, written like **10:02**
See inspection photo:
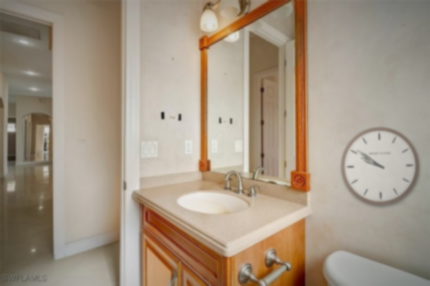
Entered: **9:51**
